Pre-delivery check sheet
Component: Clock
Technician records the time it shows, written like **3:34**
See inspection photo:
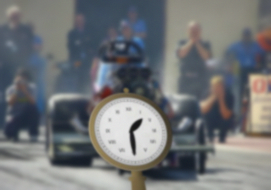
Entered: **1:30**
